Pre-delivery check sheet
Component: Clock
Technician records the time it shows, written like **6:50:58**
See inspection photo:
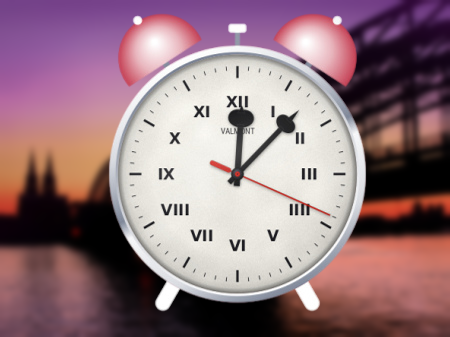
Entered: **12:07:19**
